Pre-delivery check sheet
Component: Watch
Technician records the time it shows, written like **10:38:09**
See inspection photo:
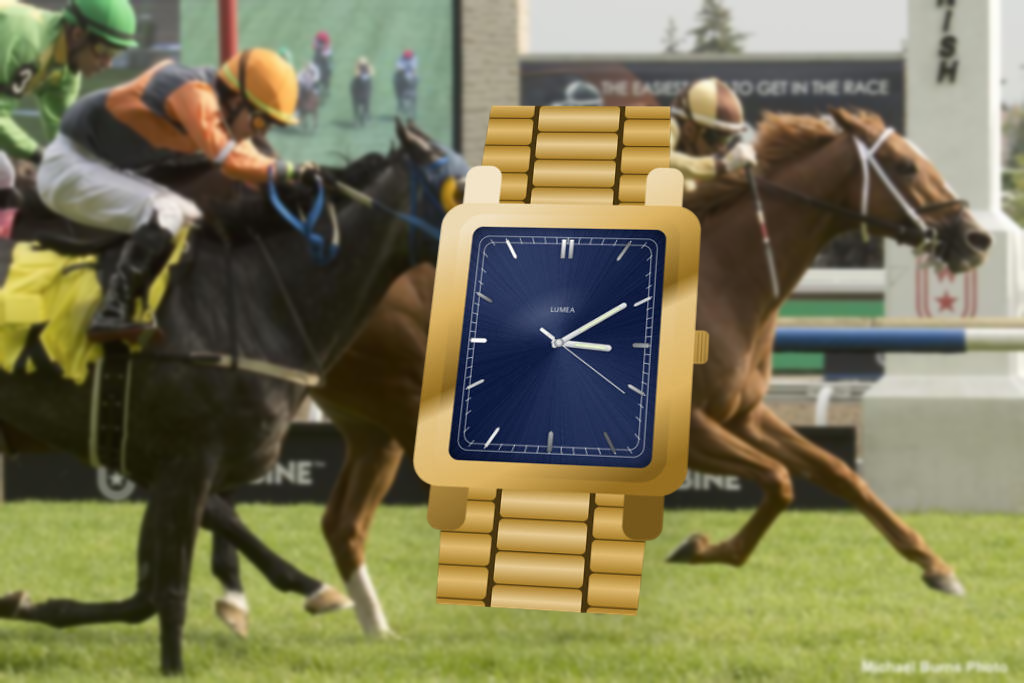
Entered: **3:09:21**
